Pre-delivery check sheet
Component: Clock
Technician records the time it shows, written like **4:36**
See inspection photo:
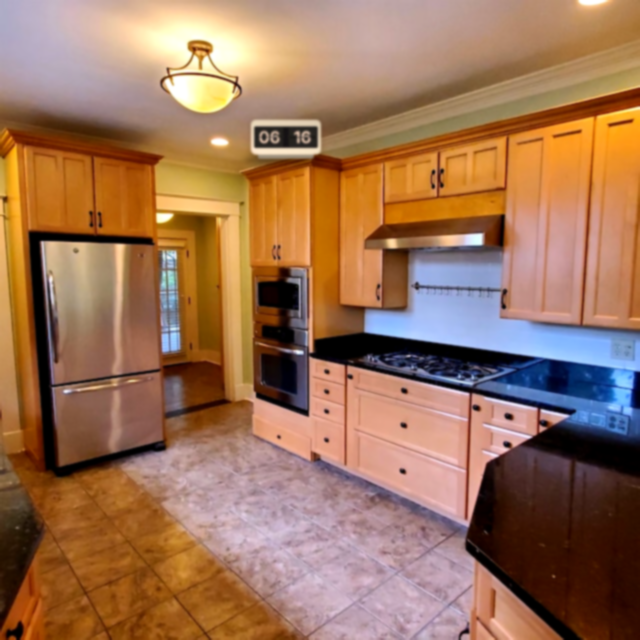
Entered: **6:16**
